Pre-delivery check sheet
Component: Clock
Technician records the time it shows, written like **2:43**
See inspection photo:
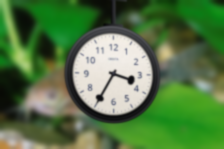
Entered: **3:35**
